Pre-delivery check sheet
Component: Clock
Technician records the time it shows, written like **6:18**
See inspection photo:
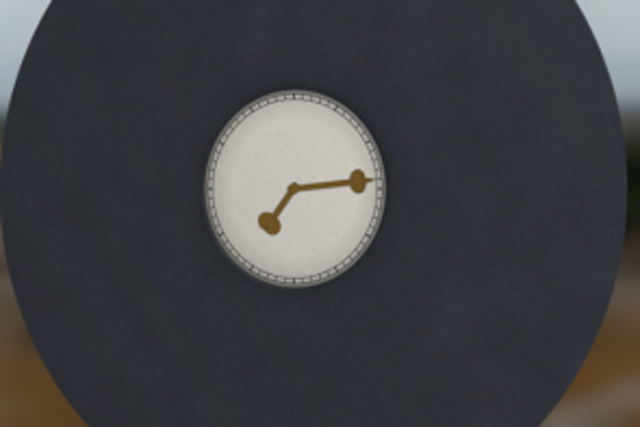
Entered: **7:14**
